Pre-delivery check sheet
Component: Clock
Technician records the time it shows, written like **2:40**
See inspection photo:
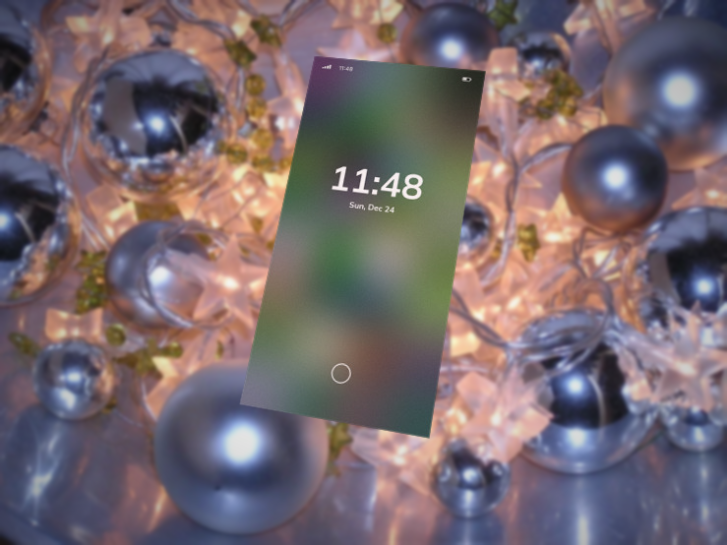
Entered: **11:48**
